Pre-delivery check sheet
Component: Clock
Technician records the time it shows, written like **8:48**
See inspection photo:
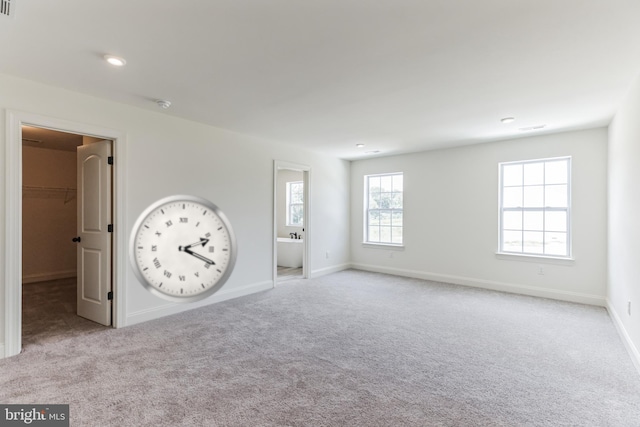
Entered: **2:19**
